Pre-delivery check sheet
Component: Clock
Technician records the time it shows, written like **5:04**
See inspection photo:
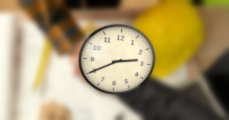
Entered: **2:40**
